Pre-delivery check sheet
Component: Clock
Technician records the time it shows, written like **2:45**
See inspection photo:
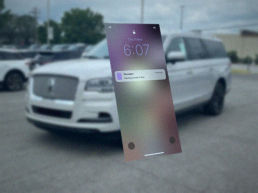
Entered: **6:07**
